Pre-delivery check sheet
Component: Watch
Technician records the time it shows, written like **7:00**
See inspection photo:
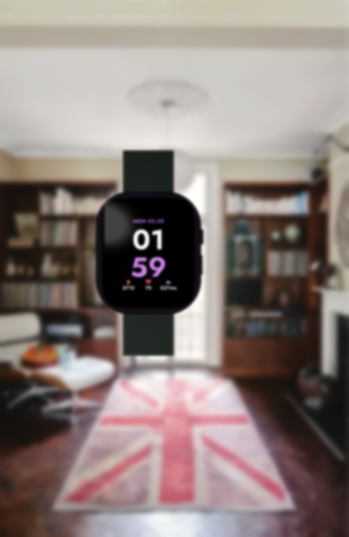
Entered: **1:59**
